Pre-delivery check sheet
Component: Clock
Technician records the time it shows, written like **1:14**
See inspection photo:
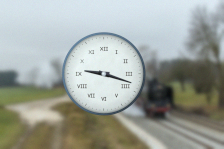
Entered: **9:18**
